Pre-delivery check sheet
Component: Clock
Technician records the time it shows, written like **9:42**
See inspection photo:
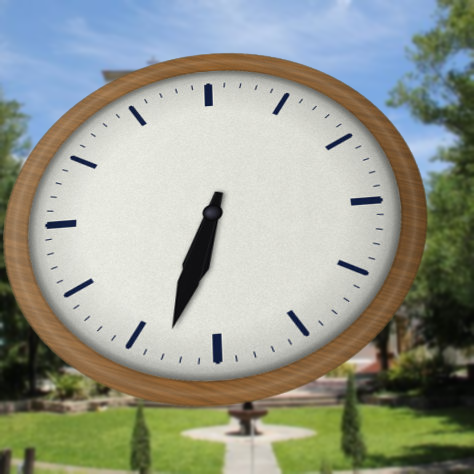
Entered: **6:33**
